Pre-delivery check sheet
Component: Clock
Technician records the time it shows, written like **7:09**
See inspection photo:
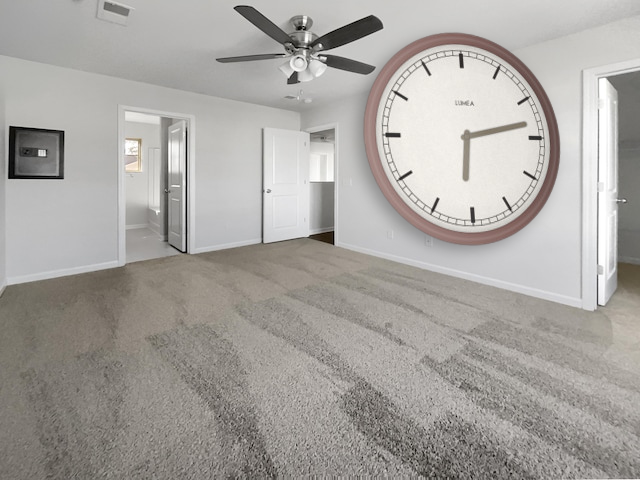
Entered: **6:13**
